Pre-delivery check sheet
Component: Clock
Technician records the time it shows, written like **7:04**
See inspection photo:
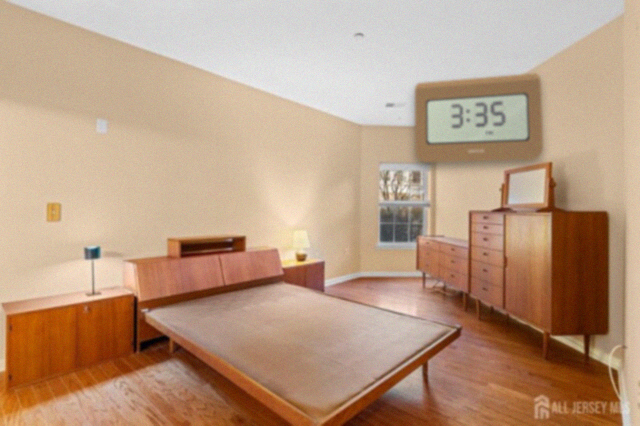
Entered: **3:35**
